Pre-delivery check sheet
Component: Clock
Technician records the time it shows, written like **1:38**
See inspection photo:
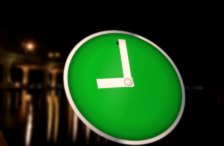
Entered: **9:01**
